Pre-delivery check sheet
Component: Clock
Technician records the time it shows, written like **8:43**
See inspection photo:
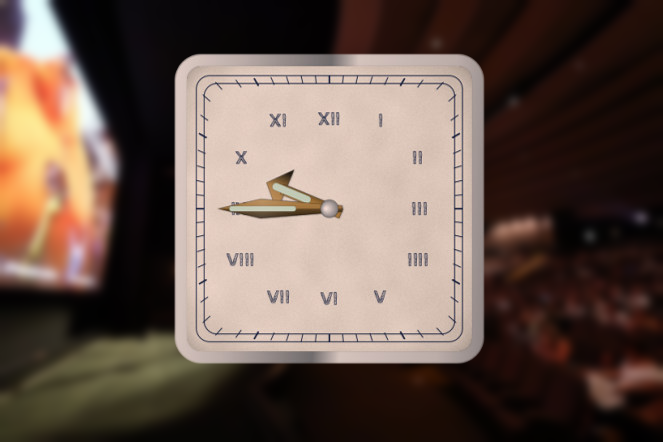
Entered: **9:45**
